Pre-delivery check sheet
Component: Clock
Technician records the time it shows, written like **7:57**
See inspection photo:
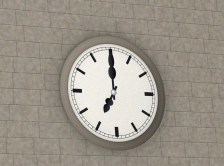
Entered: **7:00**
